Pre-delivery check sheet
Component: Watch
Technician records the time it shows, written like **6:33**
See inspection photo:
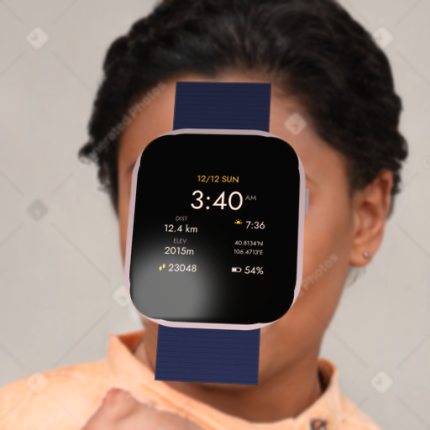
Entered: **3:40**
